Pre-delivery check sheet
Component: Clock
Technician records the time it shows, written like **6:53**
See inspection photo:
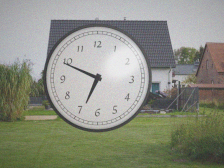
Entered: **6:49**
